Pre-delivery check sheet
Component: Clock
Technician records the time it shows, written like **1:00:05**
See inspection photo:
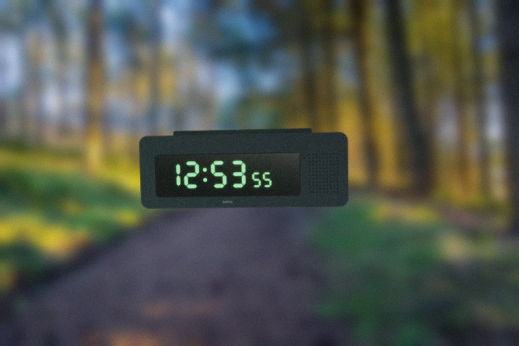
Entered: **12:53:55**
